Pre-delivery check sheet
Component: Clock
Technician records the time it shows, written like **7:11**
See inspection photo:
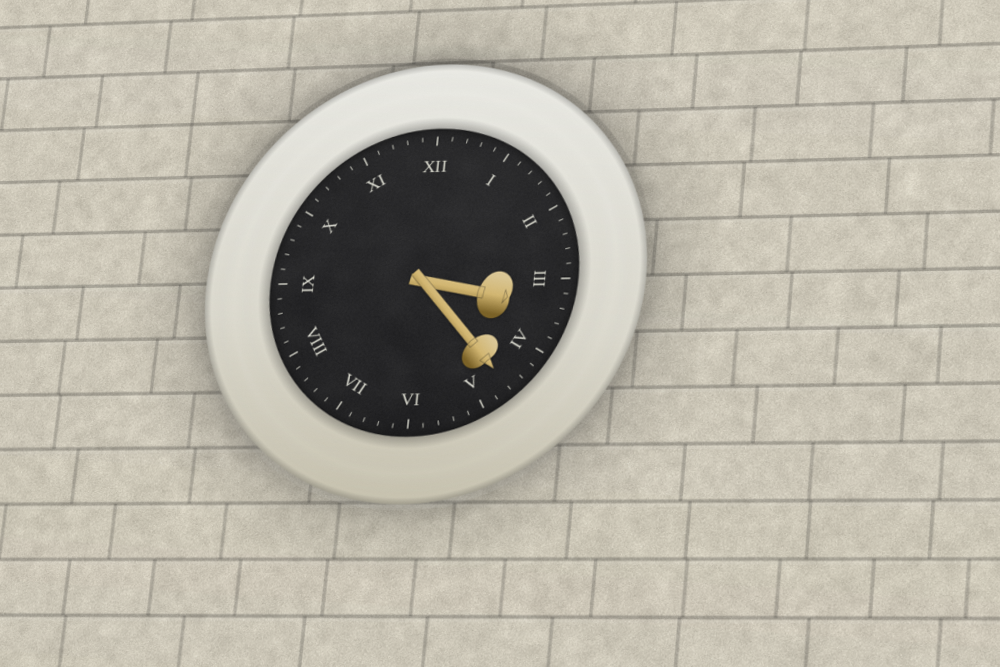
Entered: **3:23**
